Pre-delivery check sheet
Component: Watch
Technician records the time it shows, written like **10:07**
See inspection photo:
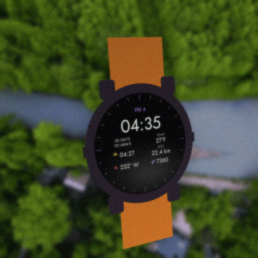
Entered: **4:35**
